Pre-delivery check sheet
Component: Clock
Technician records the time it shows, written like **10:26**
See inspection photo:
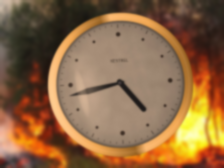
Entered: **4:43**
